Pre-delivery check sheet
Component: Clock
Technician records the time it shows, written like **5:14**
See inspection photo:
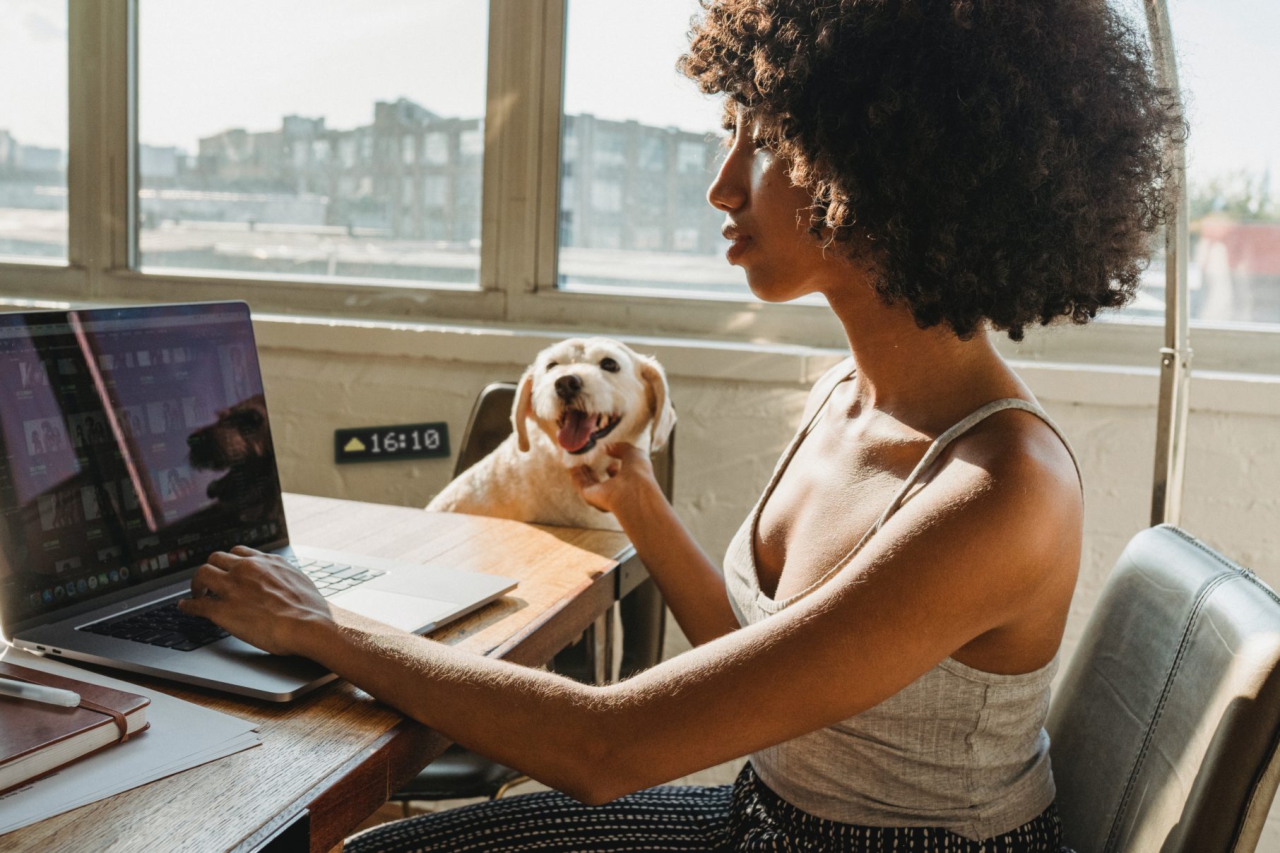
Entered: **16:10**
